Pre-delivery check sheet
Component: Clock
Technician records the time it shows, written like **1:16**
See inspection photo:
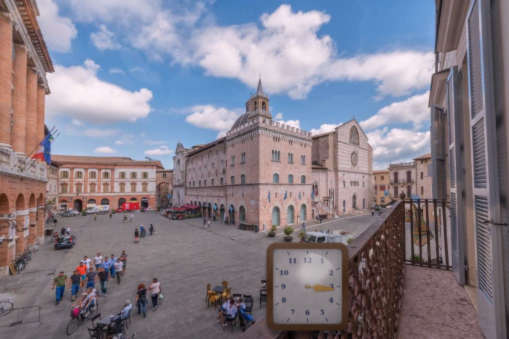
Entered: **3:16**
